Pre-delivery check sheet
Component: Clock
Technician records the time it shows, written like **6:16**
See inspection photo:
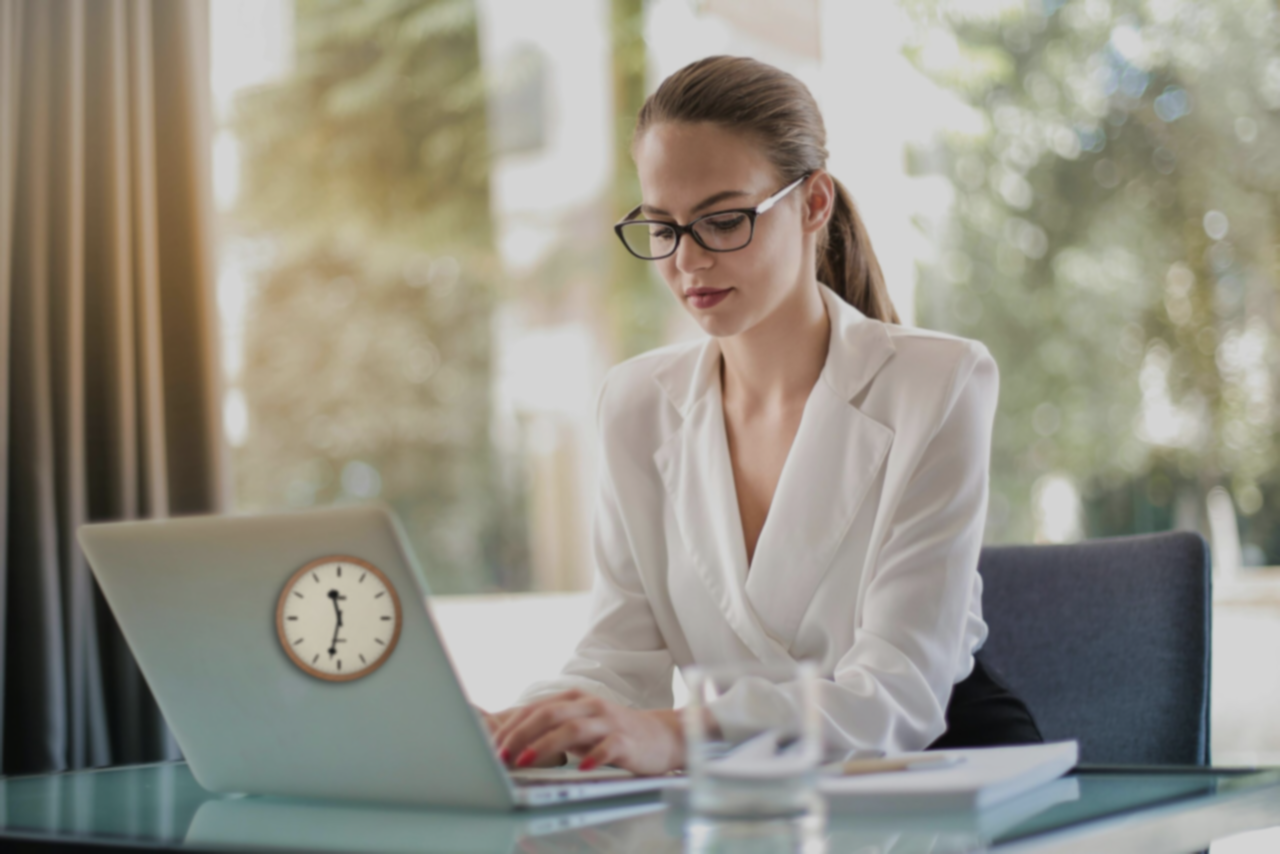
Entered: **11:32**
